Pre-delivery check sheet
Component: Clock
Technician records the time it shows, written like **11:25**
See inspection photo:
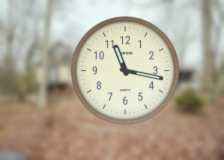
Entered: **11:17**
